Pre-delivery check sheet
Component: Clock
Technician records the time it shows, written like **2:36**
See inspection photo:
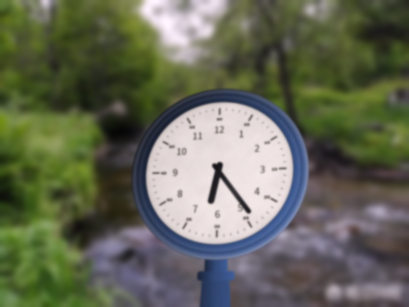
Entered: **6:24**
